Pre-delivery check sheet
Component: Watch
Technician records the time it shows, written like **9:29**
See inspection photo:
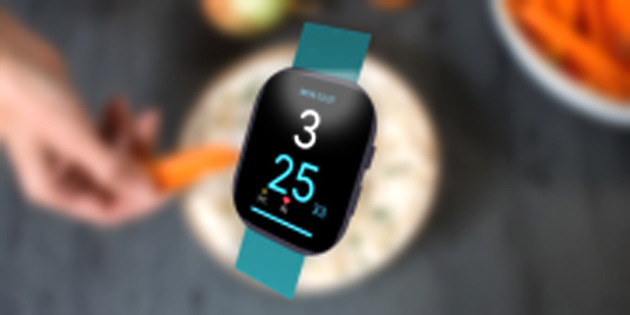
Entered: **3:25**
